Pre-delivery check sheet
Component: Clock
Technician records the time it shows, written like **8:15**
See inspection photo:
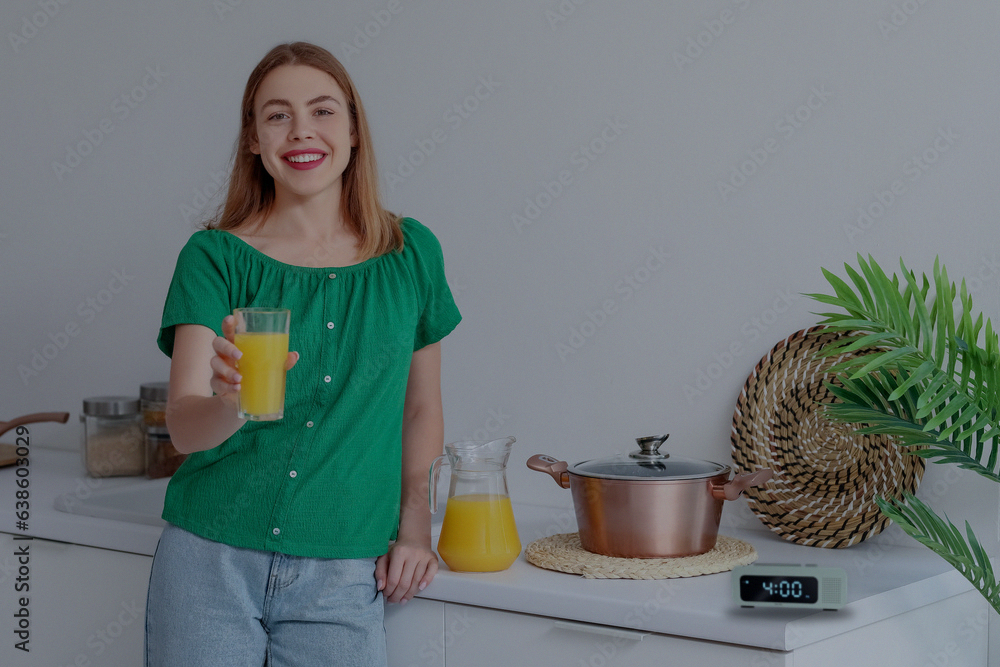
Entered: **4:00**
